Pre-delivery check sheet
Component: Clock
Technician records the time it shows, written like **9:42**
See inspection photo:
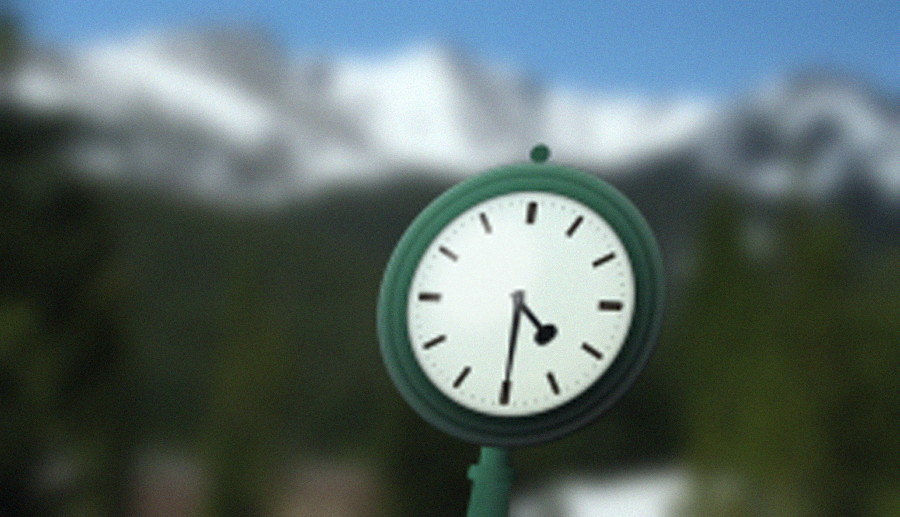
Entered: **4:30**
